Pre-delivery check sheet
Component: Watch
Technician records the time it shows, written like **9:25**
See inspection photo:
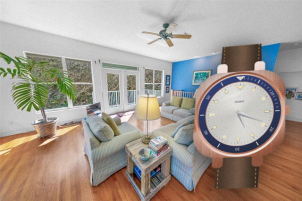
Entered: **5:19**
